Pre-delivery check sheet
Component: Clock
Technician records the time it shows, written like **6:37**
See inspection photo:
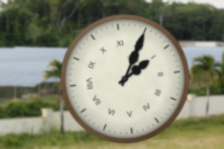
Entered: **1:00**
